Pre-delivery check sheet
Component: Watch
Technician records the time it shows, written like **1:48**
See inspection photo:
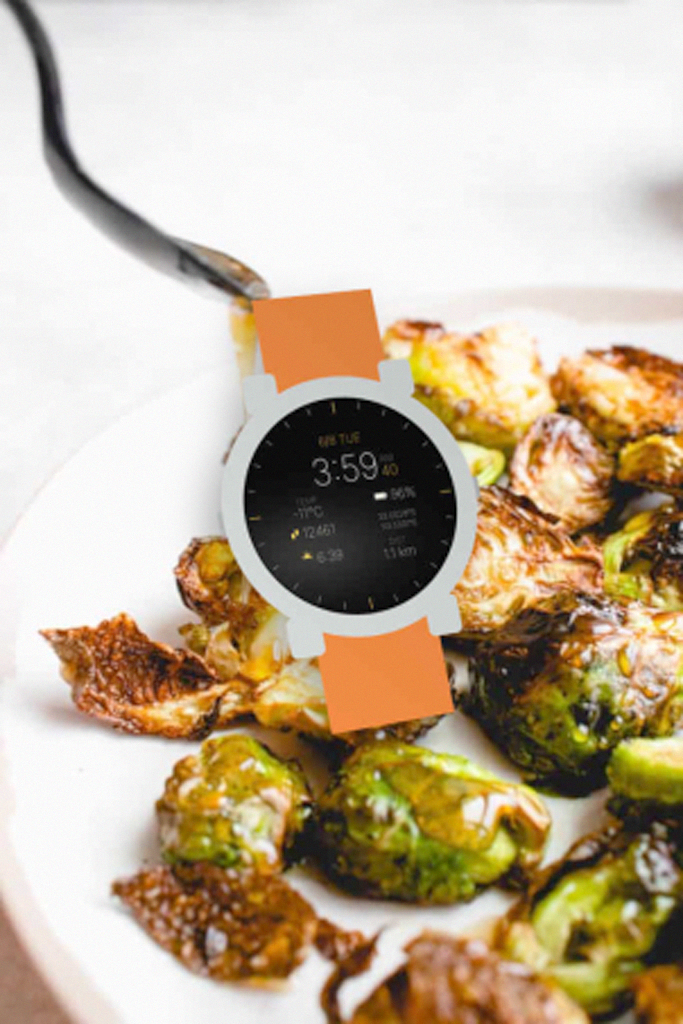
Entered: **3:59**
